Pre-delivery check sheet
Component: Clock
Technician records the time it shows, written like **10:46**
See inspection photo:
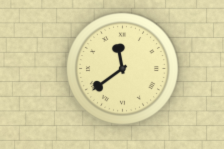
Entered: **11:39**
